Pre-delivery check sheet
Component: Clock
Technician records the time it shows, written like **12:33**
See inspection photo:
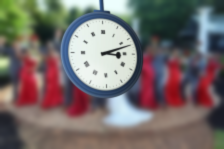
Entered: **3:12**
